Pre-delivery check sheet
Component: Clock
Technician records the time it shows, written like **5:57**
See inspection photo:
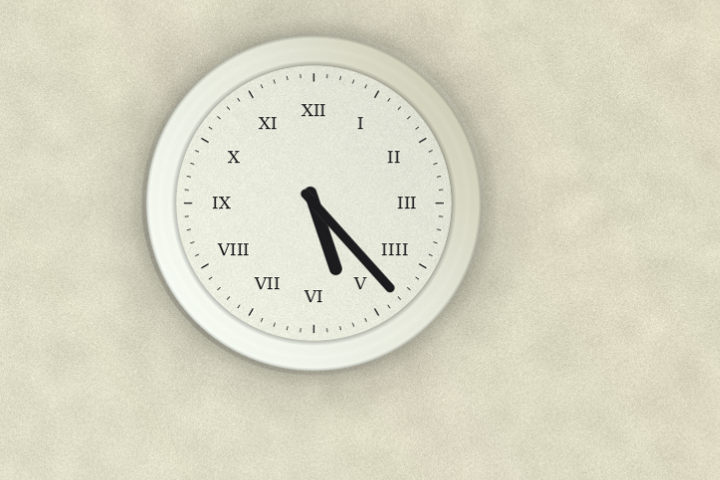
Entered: **5:23**
